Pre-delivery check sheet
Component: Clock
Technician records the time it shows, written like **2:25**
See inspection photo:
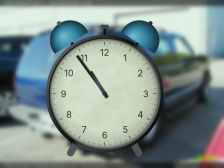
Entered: **10:54**
